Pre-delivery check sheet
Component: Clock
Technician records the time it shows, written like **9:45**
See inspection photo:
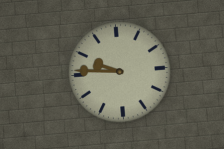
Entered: **9:46**
